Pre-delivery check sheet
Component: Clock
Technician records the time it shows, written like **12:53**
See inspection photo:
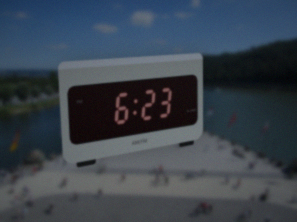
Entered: **6:23**
